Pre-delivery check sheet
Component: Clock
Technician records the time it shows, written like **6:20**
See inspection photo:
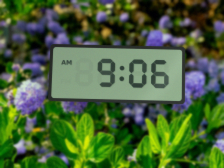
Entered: **9:06**
